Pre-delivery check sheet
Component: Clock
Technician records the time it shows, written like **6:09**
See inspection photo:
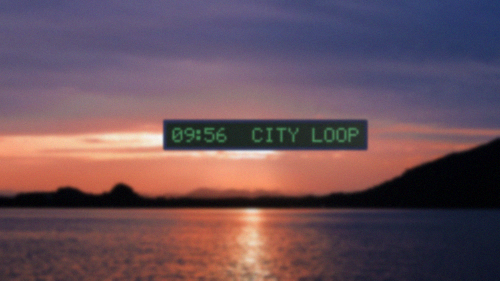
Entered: **9:56**
